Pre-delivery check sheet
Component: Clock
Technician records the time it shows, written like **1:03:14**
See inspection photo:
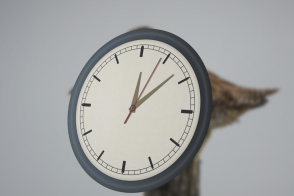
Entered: **12:08:04**
